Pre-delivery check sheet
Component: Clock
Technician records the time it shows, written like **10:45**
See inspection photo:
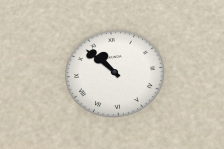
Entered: **10:53**
